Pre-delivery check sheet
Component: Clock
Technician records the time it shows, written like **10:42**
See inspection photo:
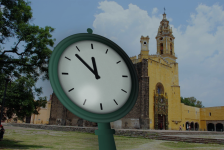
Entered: **11:53**
